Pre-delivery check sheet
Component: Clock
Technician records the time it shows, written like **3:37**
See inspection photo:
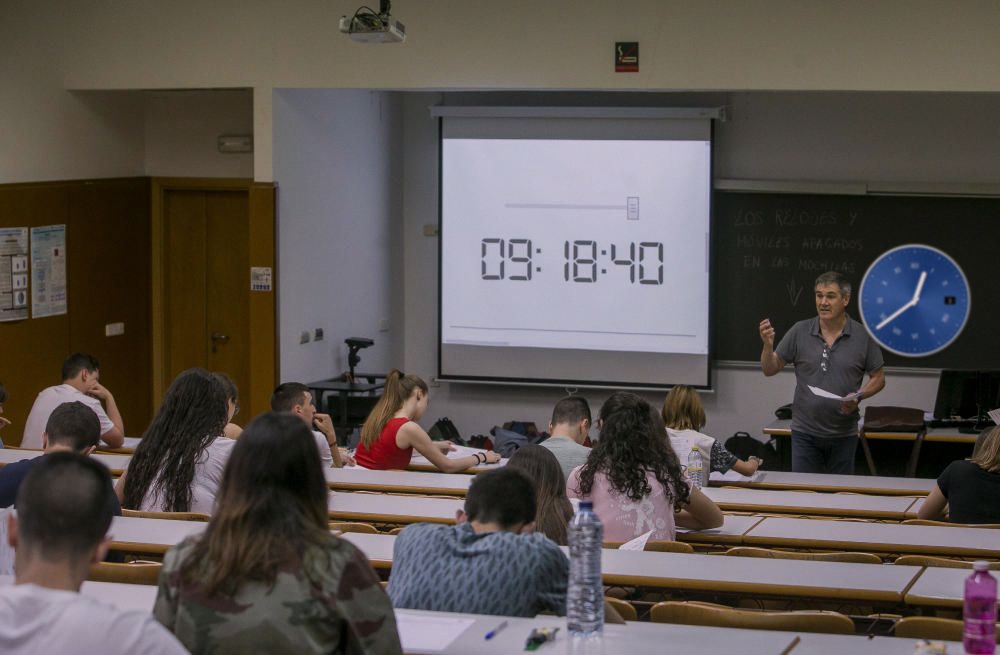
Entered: **12:39**
